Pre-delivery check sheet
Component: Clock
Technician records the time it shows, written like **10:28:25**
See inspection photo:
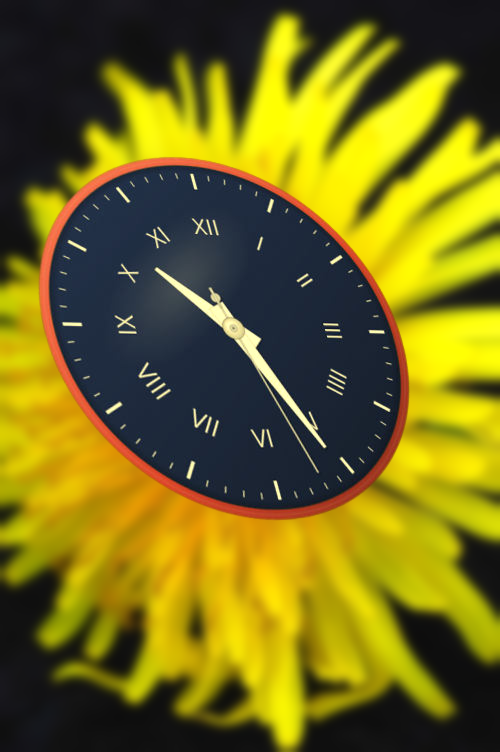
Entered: **10:25:27**
